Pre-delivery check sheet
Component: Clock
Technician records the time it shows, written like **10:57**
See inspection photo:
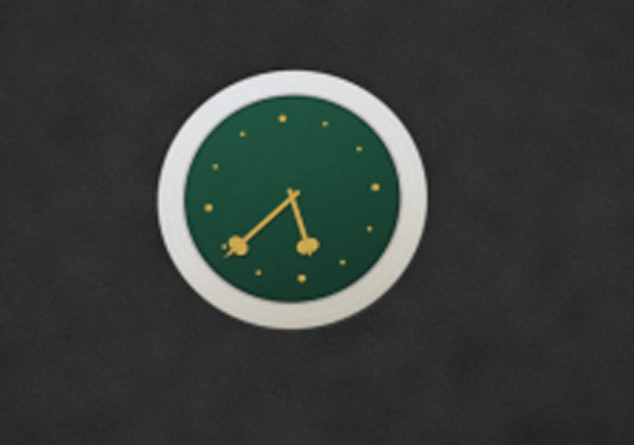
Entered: **5:39**
